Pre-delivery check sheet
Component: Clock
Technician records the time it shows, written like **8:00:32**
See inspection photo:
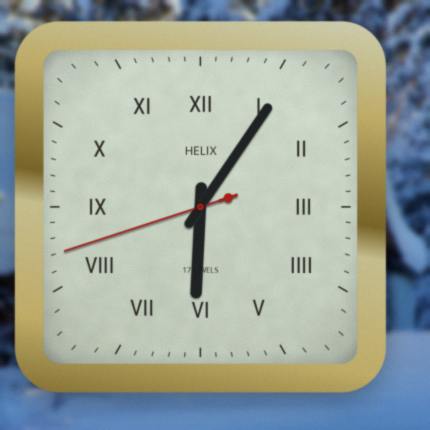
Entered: **6:05:42**
